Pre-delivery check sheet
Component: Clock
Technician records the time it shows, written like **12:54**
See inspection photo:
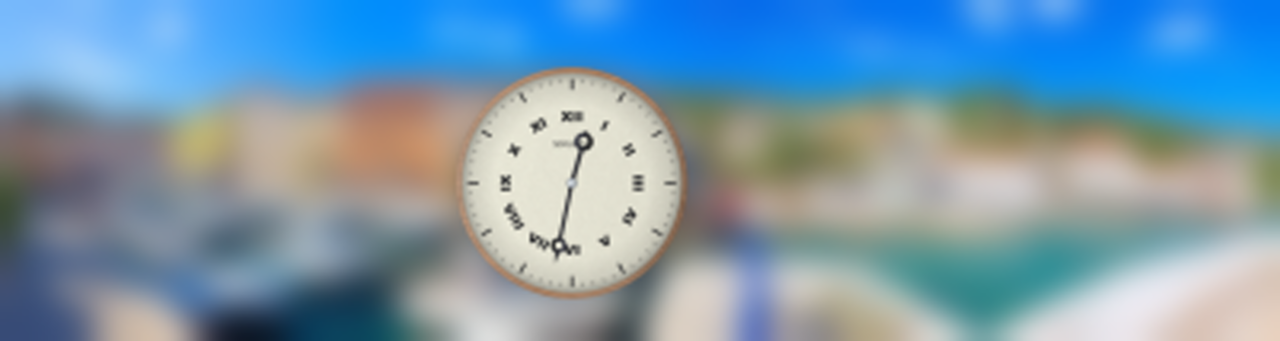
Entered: **12:32**
